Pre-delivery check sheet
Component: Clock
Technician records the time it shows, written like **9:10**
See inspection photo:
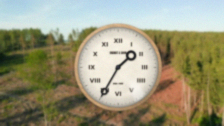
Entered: **1:35**
